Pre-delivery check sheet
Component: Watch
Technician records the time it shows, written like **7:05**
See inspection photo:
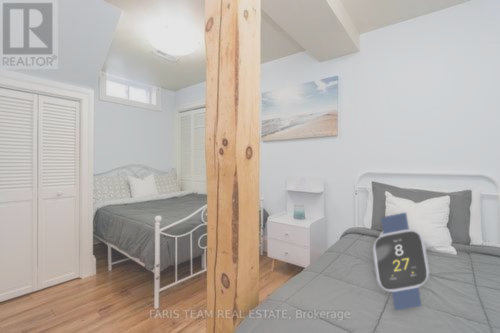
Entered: **8:27**
